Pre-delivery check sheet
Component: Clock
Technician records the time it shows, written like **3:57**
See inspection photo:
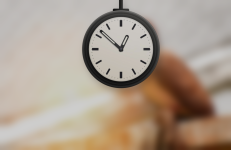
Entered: **12:52**
